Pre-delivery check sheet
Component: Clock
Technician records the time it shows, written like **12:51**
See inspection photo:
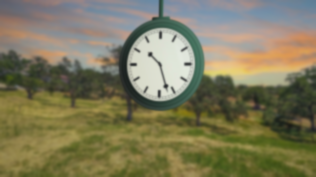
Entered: **10:27**
